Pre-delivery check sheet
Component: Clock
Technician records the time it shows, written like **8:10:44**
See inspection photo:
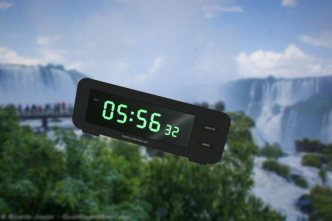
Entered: **5:56:32**
